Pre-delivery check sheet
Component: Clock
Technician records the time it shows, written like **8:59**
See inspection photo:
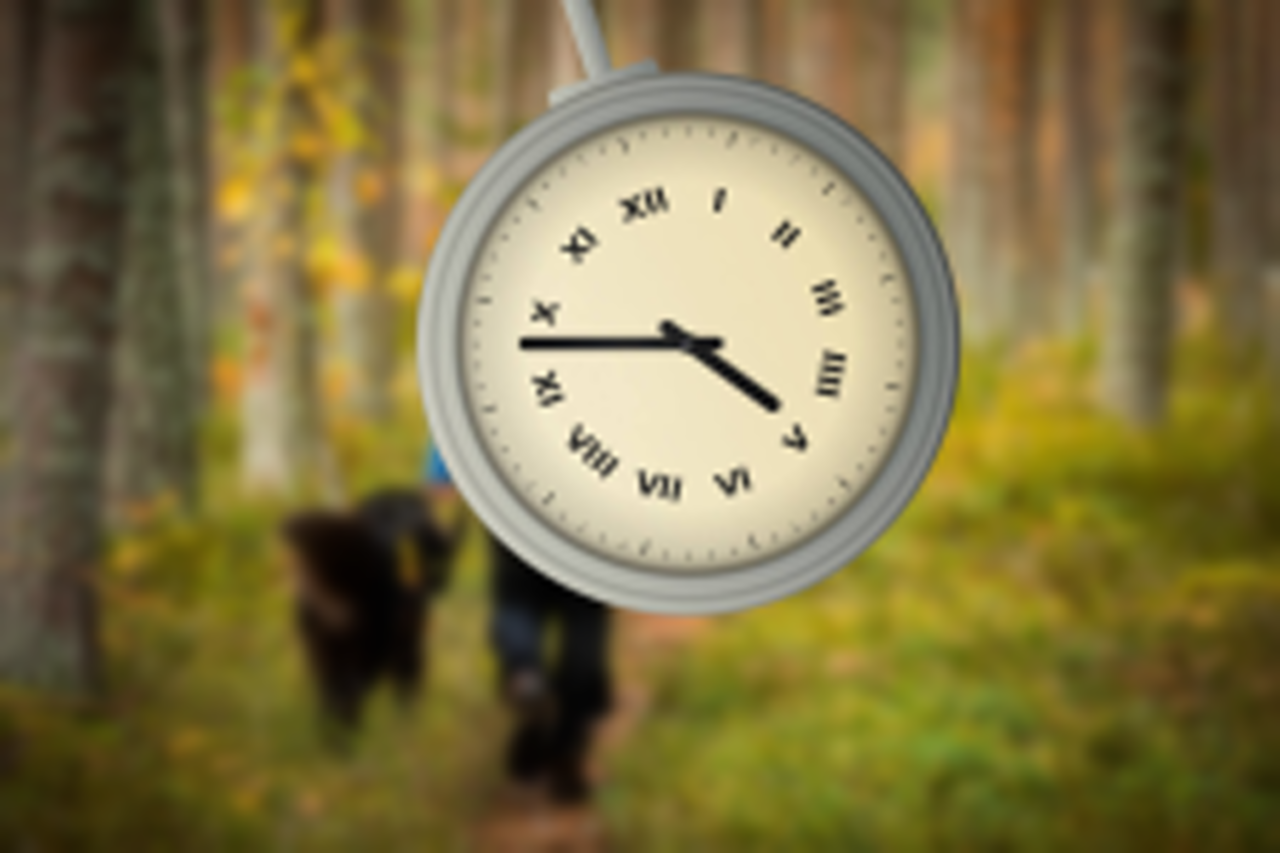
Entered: **4:48**
